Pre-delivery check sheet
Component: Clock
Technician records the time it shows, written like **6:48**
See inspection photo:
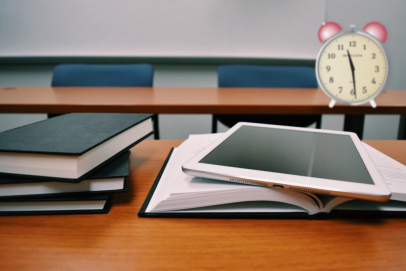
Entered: **11:29**
